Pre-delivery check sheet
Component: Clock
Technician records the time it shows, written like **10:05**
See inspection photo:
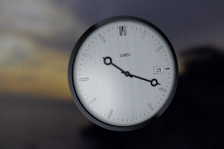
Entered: **10:19**
